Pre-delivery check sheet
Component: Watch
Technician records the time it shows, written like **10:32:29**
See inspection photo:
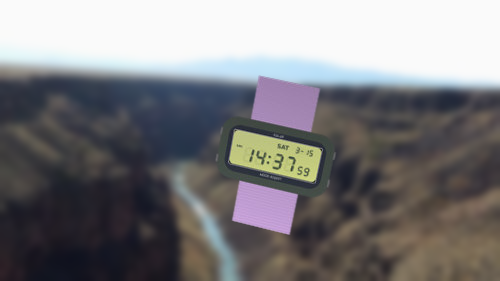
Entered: **14:37:59**
